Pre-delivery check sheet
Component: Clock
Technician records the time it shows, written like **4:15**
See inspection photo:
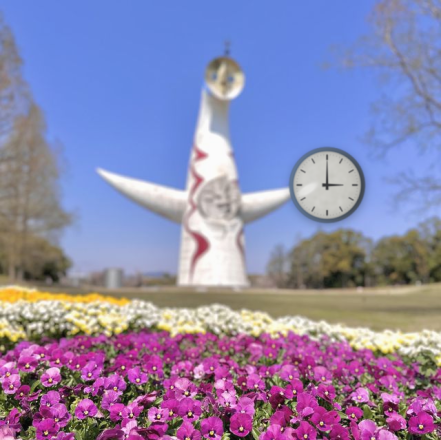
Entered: **3:00**
